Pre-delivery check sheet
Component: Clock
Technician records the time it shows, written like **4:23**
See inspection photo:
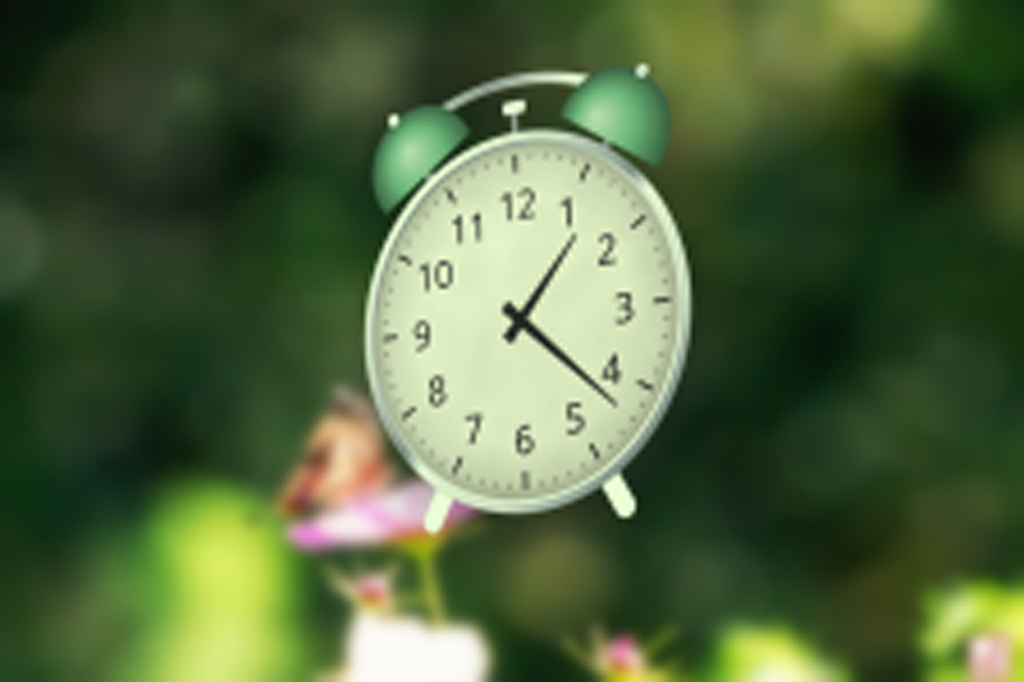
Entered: **1:22**
